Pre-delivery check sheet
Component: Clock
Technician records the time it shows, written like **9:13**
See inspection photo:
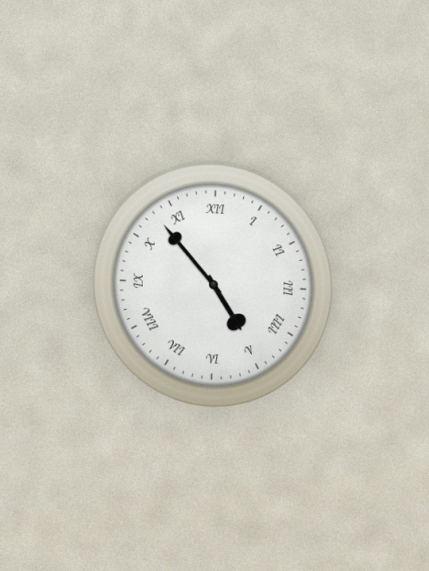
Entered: **4:53**
